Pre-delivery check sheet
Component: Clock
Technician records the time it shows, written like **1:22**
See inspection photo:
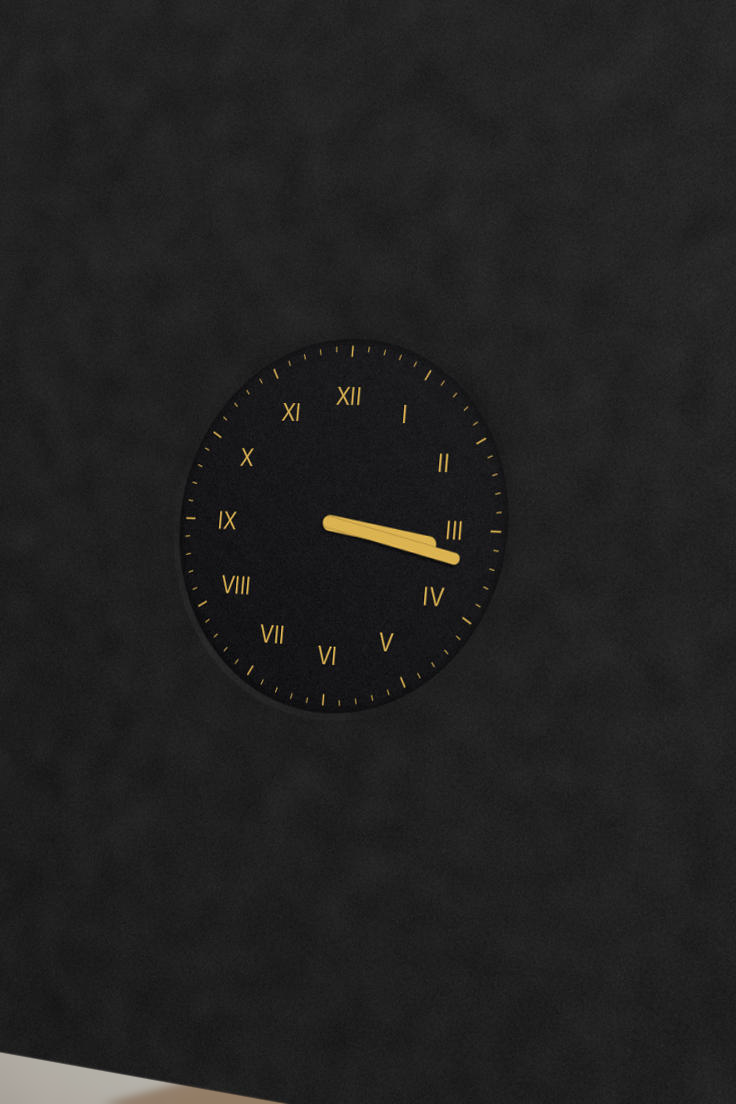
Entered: **3:17**
